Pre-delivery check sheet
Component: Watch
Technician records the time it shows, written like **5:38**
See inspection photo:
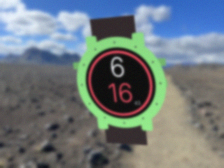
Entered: **6:16**
